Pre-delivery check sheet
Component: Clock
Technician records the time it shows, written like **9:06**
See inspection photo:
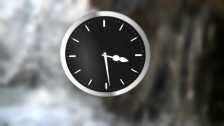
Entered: **3:29**
